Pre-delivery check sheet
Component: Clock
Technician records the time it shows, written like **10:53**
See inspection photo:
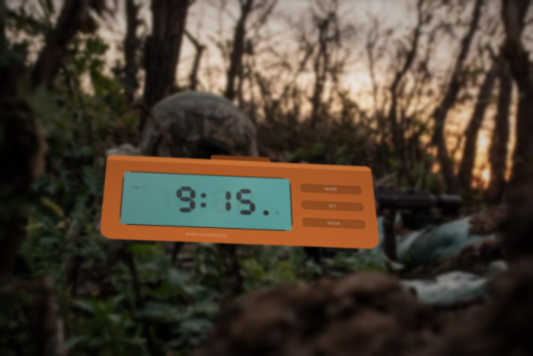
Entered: **9:15**
